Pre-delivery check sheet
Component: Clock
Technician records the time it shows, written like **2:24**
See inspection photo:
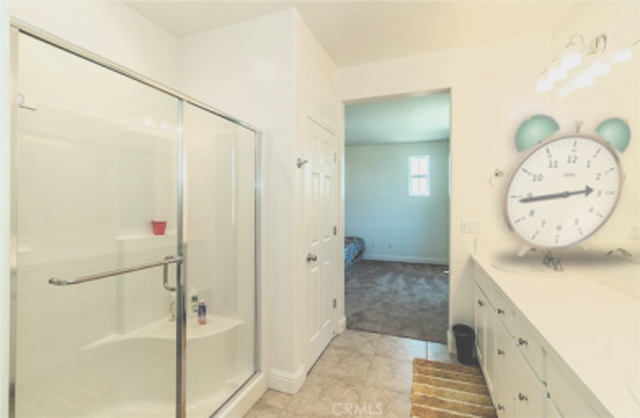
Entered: **2:44**
